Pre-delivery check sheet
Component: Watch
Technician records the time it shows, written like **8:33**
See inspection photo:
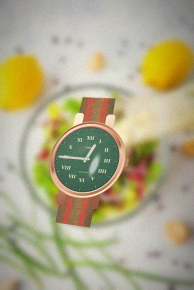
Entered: **12:45**
